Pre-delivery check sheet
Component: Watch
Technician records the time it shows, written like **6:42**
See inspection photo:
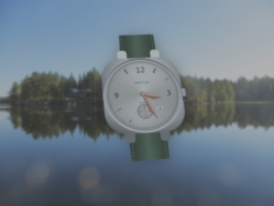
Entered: **3:26**
